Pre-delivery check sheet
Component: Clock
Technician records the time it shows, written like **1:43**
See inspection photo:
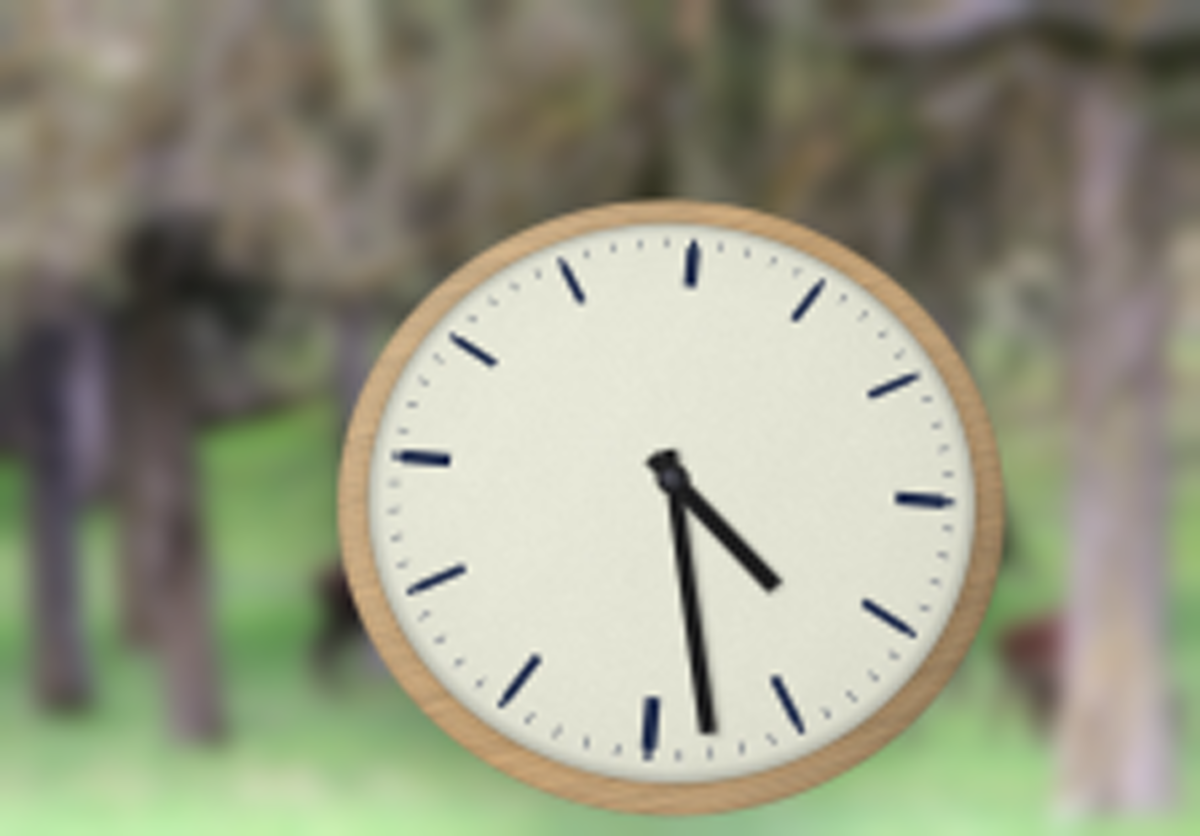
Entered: **4:28**
